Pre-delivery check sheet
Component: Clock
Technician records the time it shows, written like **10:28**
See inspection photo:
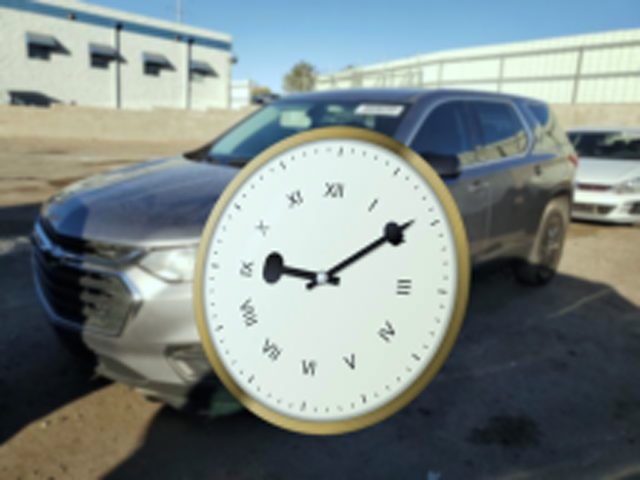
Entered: **9:09**
